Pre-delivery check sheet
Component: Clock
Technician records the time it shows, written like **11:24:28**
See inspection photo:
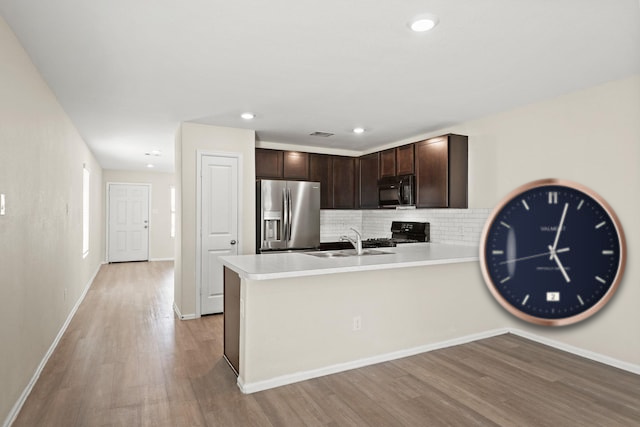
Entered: **5:02:43**
